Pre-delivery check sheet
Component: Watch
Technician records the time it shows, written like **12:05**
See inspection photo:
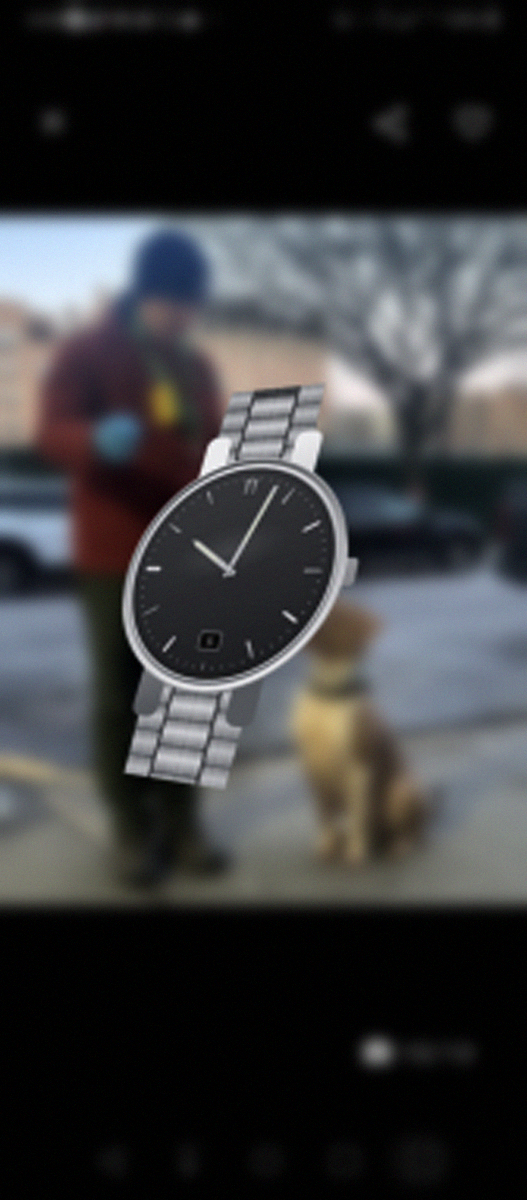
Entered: **10:03**
